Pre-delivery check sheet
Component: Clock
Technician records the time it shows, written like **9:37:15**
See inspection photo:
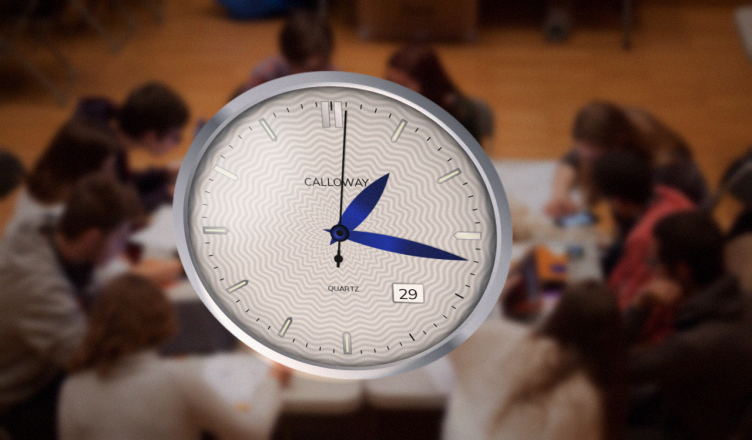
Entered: **1:17:01**
